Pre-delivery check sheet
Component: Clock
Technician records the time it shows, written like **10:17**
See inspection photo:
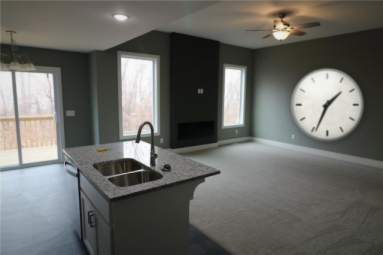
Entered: **1:34**
